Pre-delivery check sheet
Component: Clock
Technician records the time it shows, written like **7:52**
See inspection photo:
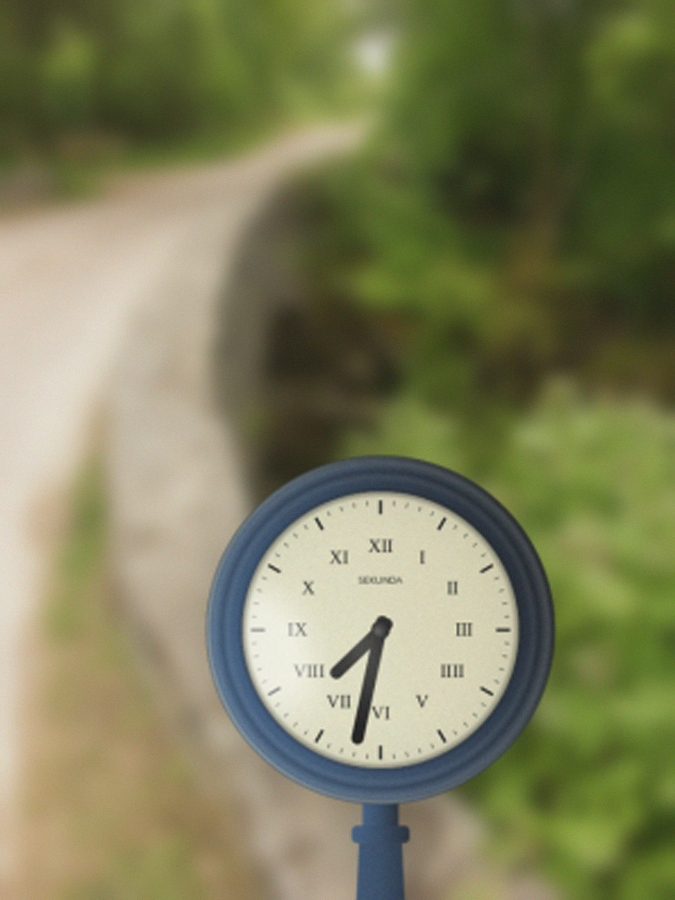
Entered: **7:32**
